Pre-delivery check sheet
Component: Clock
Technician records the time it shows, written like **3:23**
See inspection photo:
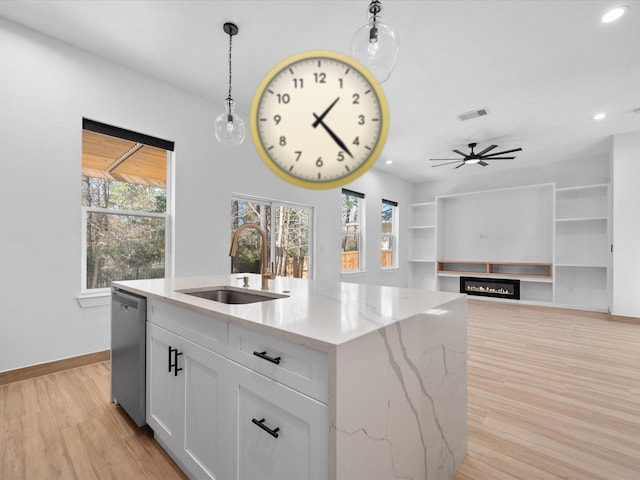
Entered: **1:23**
